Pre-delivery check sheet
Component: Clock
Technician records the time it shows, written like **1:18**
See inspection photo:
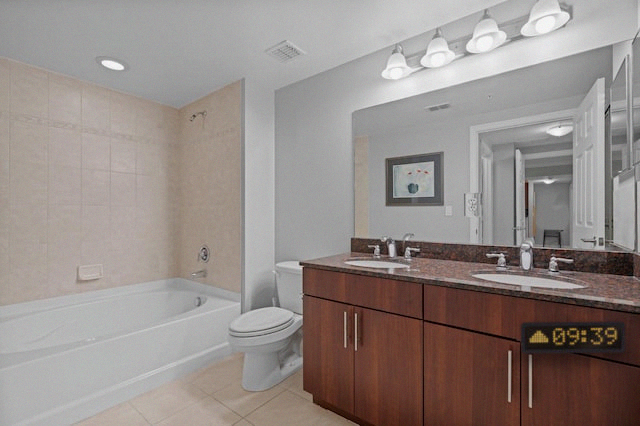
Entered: **9:39**
